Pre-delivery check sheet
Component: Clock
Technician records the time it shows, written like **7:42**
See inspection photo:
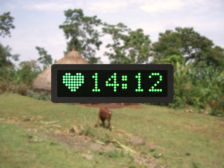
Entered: **14:12**
